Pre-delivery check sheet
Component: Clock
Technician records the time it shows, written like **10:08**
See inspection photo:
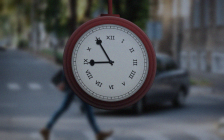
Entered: **8:55**
